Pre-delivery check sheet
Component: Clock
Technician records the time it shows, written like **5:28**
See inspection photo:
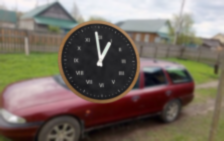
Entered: **12:59**
